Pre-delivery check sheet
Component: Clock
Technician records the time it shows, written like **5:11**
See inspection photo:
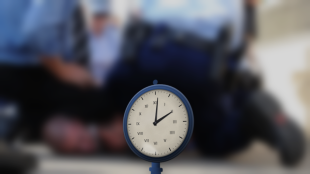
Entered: **2:01**
